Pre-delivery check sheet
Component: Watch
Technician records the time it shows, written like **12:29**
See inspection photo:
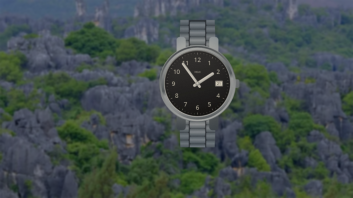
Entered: **1:54**
